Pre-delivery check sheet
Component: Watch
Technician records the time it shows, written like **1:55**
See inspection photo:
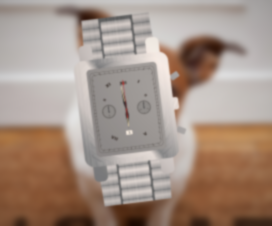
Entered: **5:59**
